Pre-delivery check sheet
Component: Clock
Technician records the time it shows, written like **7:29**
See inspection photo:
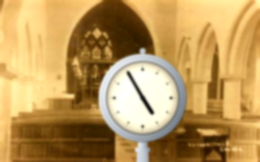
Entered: **4:55**
